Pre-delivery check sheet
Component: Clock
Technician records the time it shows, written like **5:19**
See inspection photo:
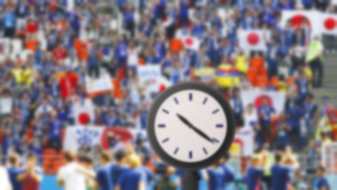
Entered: **10:21**
